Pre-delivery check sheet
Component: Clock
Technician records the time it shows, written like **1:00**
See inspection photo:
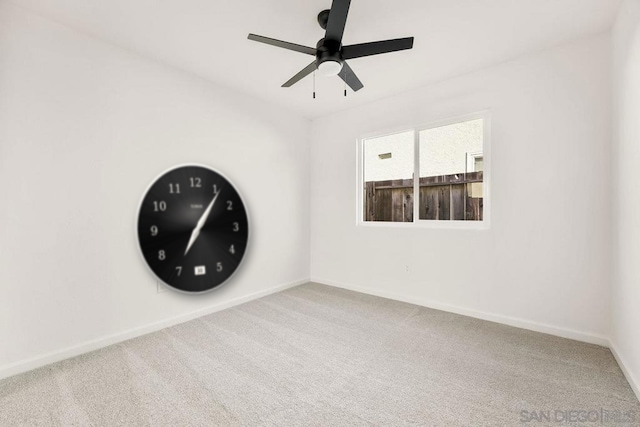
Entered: **7:06**
